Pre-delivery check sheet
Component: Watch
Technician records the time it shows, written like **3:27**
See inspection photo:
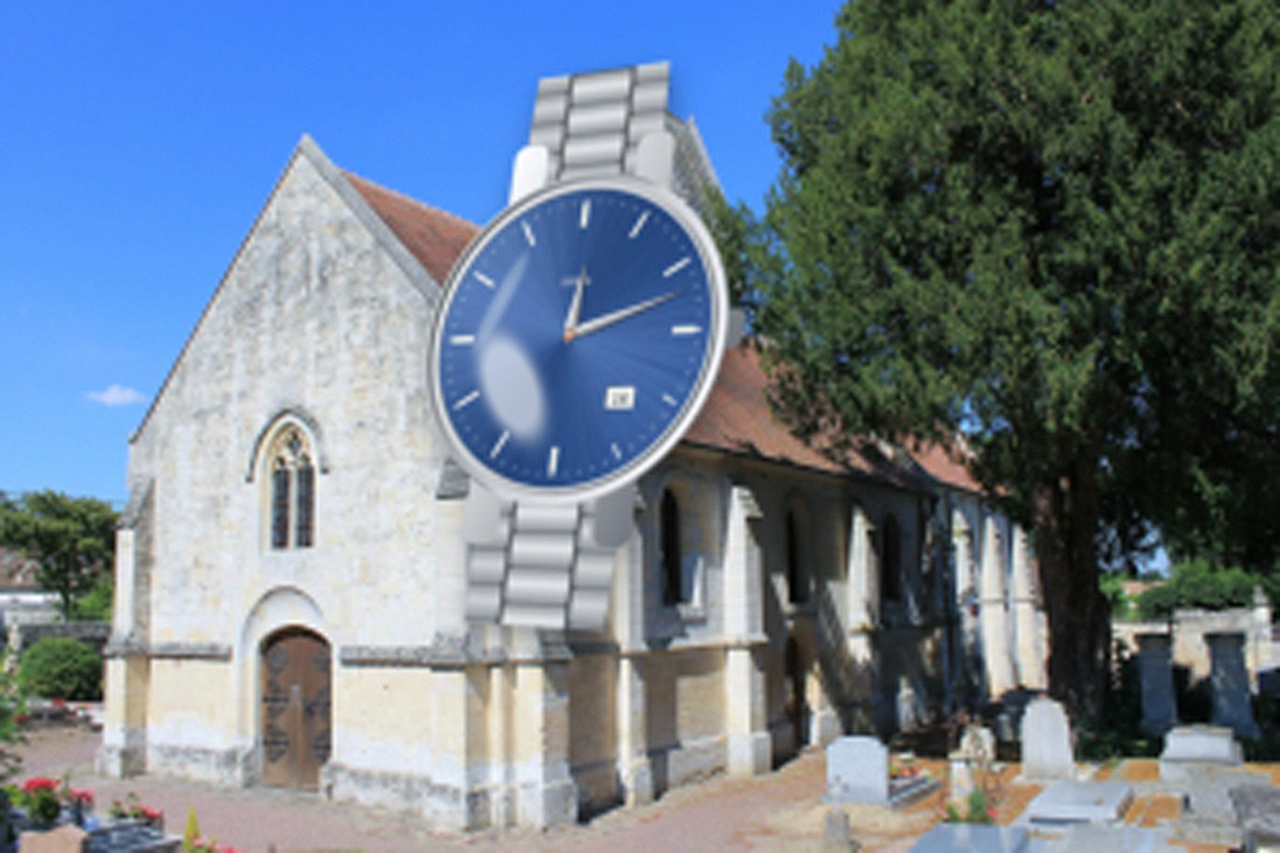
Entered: **12:12**
